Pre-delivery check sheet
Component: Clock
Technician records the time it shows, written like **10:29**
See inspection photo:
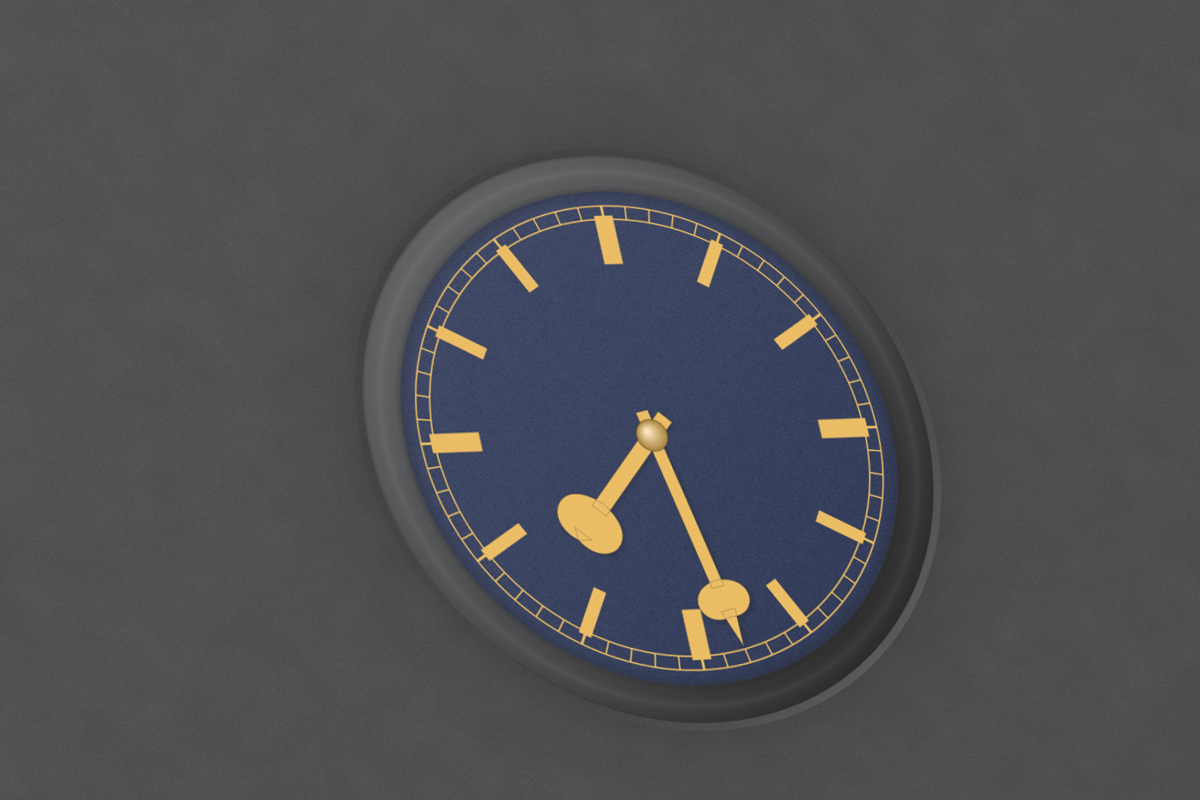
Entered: **7:28**
